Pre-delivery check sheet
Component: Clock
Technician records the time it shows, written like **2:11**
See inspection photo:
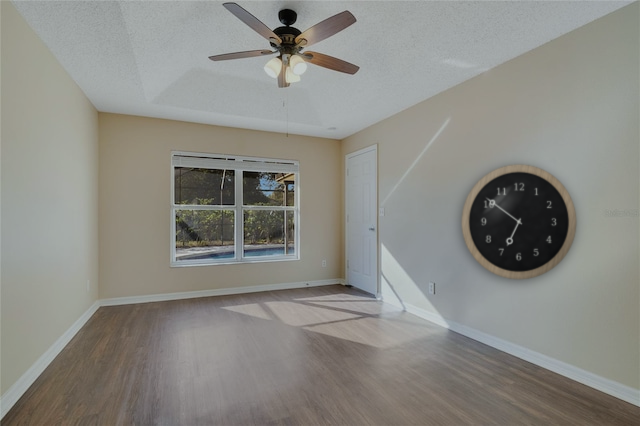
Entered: **6:51**
